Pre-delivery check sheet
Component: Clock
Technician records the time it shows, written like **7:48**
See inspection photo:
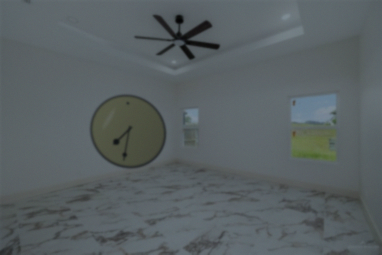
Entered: **7:32**
